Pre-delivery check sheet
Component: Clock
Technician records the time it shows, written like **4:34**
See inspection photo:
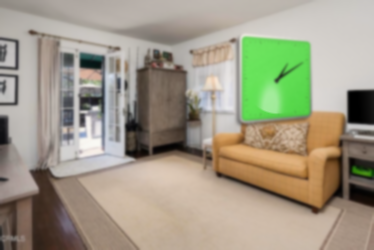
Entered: **1:10**
